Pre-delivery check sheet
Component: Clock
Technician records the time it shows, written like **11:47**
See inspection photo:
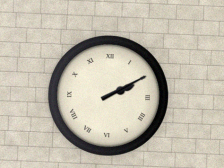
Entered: **2:10**
